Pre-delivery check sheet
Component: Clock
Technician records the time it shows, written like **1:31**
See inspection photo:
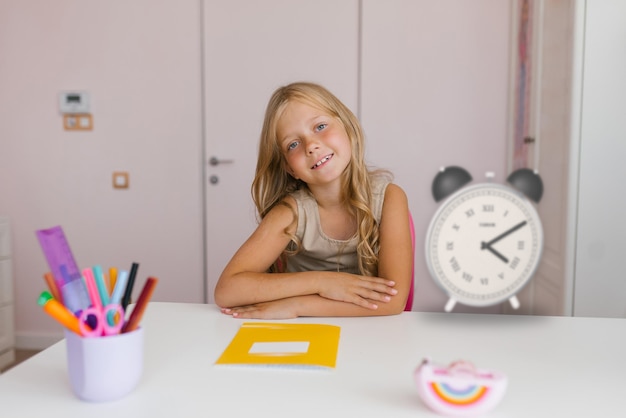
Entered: **4:10**
